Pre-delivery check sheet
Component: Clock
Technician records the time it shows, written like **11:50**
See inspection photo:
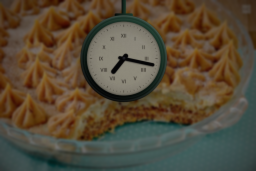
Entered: **7:17**
